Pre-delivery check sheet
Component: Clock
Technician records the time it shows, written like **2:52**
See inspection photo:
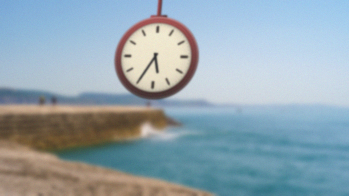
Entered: **5:35**
